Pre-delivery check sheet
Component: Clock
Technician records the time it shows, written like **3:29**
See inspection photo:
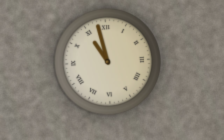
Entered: **10:58**
